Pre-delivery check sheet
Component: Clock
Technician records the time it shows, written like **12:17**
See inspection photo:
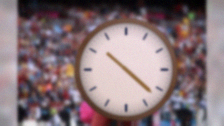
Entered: **10:22**
